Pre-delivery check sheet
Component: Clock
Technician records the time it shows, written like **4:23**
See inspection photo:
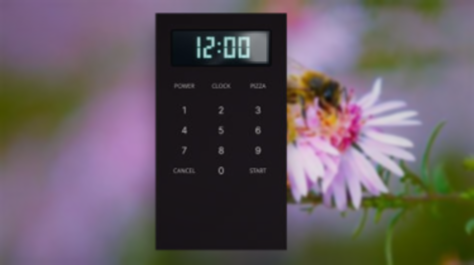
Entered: **12:00**
